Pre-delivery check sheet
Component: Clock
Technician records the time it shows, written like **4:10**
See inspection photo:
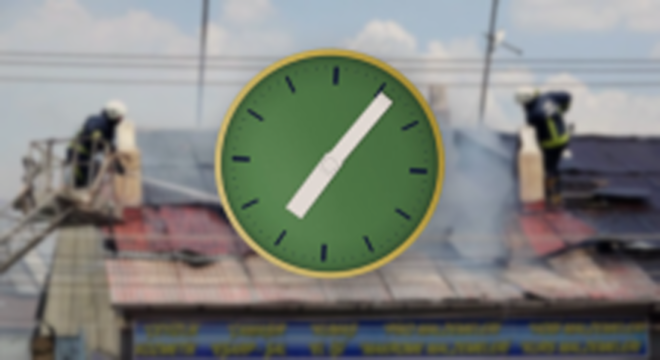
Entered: **7:06**
